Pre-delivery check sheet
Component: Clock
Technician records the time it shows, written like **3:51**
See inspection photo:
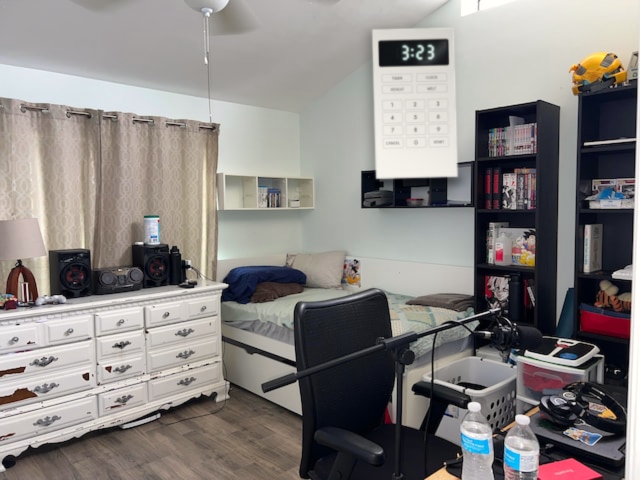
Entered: **3:23**
